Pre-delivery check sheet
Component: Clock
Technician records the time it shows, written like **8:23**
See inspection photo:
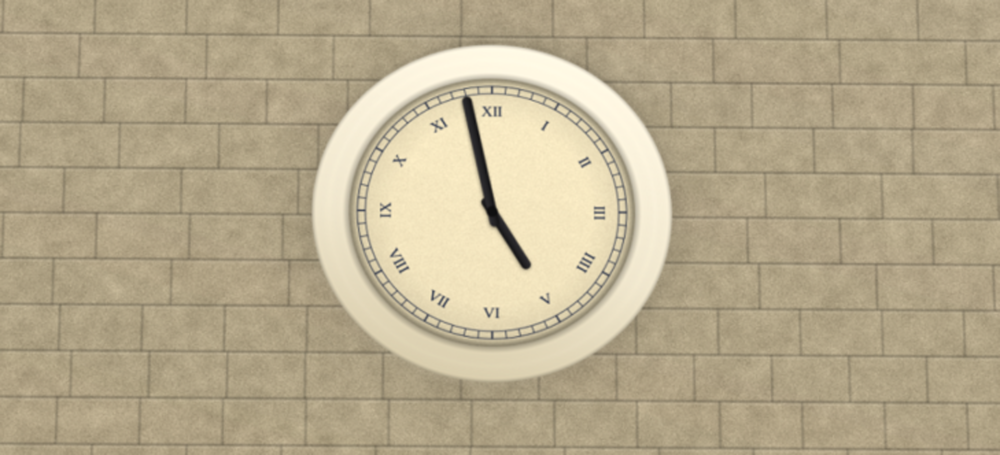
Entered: **4:58**
